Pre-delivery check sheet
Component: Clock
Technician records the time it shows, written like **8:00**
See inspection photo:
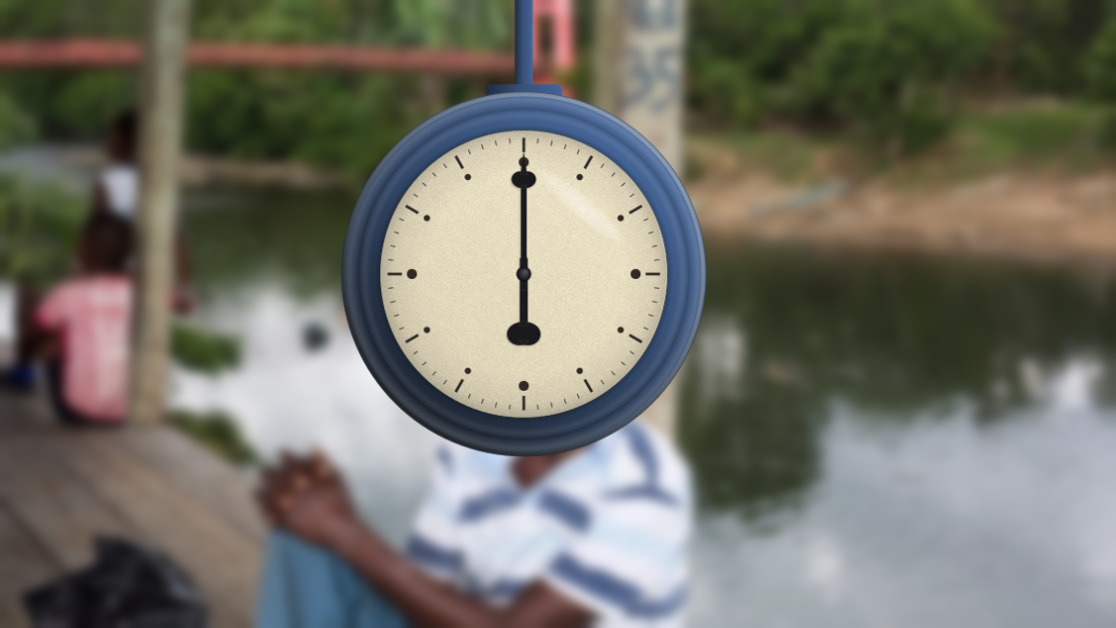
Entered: **6:00**
